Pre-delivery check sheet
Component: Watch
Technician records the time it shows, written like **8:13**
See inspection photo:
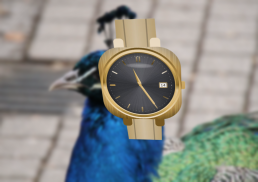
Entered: **11:25**
